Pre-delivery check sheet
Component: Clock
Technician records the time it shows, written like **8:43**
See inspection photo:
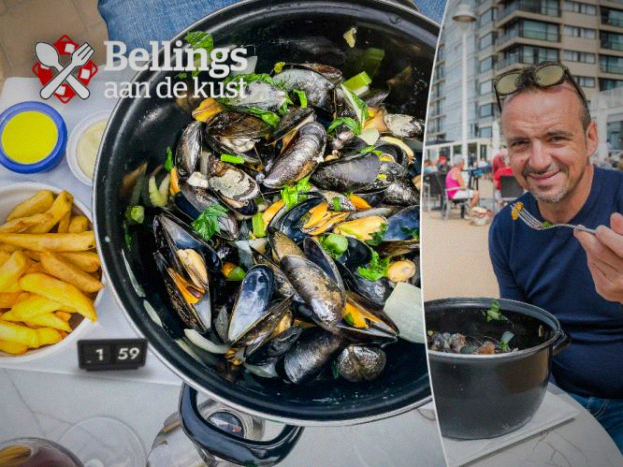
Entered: **1:59**
